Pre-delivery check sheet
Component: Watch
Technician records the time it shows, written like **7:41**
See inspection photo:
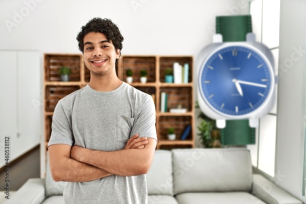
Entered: **5:17**
